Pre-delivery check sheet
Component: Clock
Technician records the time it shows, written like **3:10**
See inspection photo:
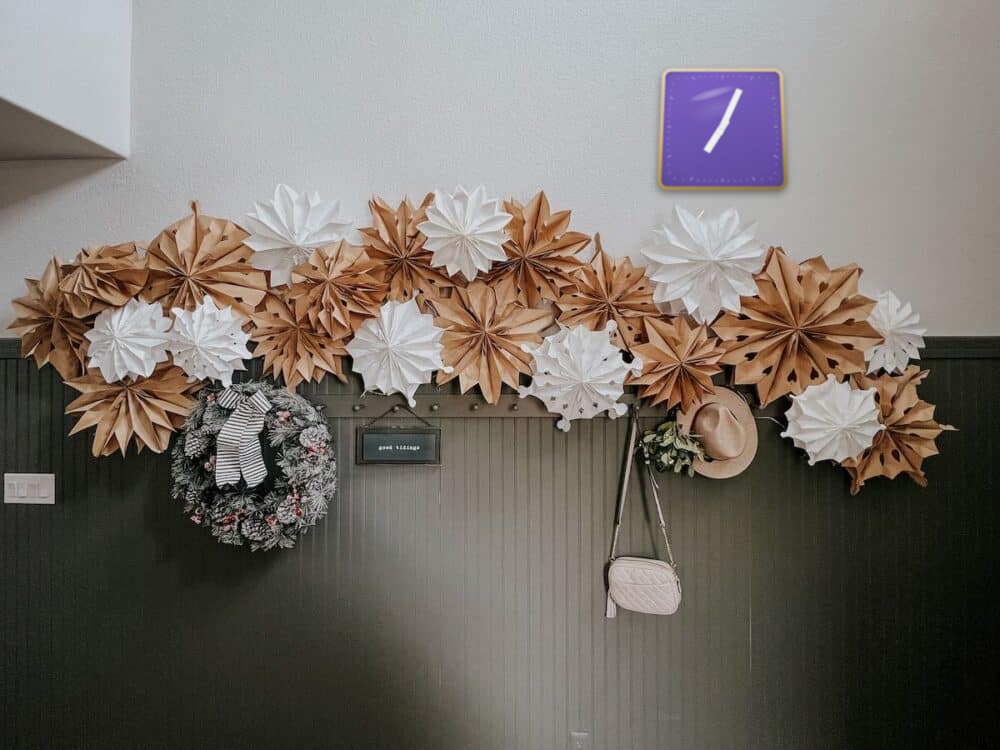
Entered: **7:04**
